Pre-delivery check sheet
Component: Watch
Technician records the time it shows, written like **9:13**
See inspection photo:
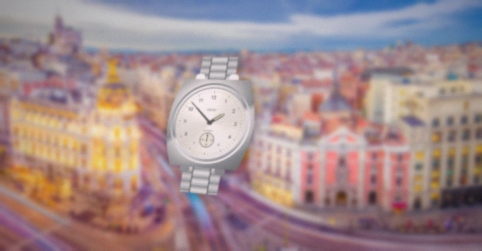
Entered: **1:52**
